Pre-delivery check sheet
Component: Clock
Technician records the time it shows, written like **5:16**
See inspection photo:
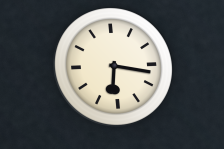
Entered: **6:17**
